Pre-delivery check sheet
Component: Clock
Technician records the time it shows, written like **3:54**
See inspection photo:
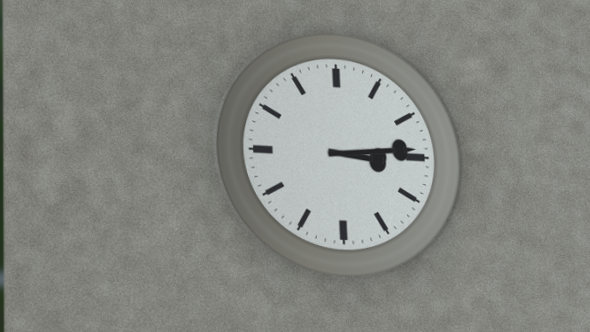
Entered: **3:14**
